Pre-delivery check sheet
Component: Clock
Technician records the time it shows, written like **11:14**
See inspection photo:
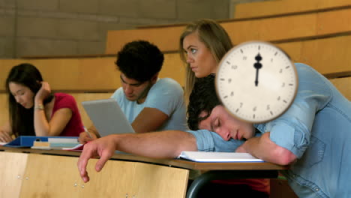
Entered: **12:00**
